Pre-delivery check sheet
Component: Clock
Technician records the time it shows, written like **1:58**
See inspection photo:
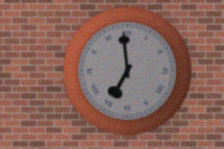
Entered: **6:59**
